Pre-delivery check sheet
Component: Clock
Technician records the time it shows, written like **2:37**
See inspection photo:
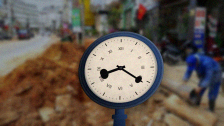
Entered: **8:21**
